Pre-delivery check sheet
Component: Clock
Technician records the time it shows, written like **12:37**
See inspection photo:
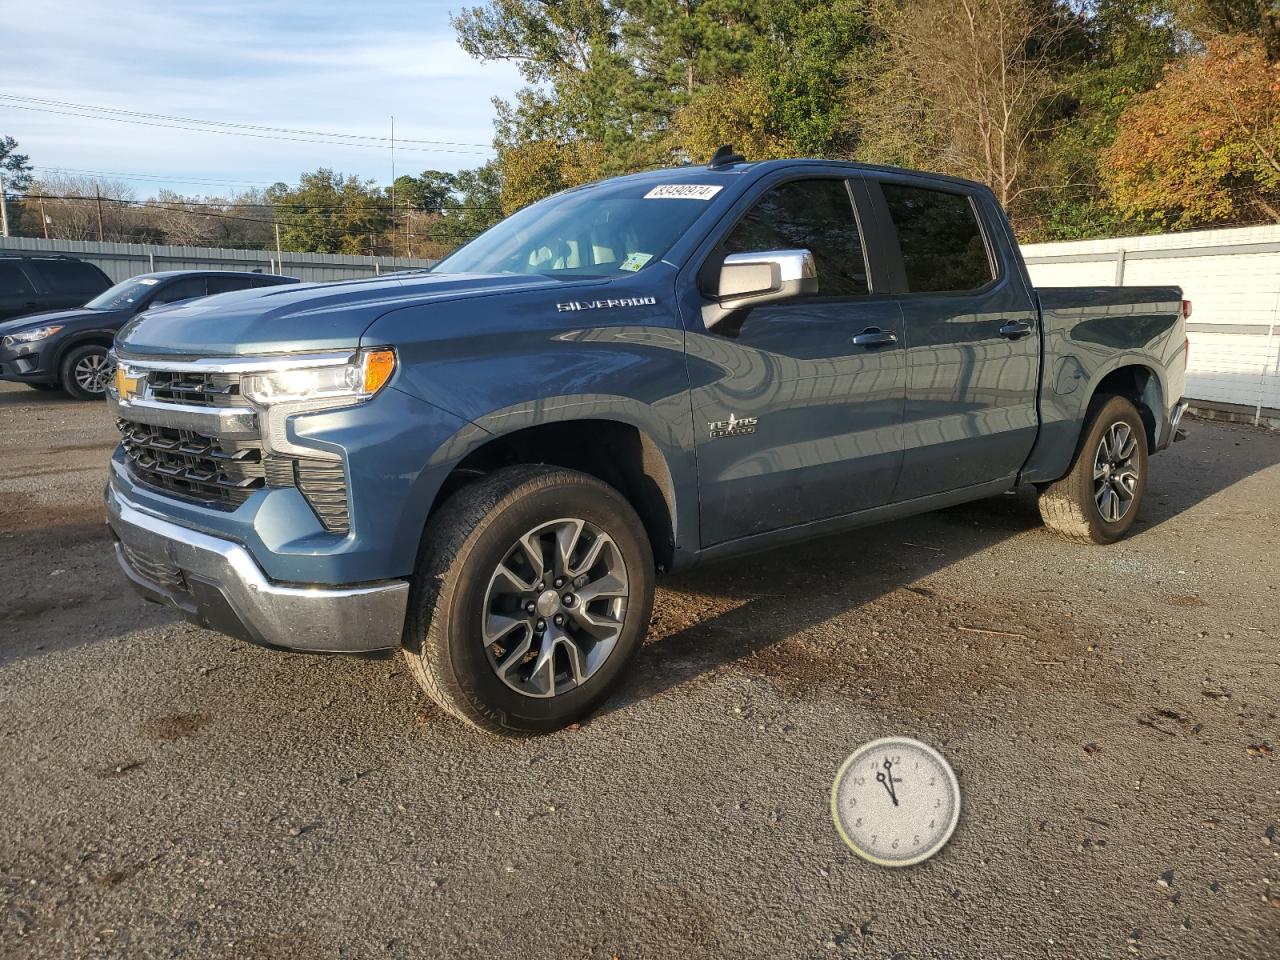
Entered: **10:58**
